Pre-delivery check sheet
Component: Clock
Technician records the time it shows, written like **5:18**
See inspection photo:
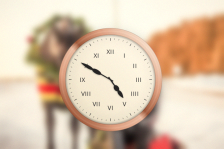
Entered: **4:50**
